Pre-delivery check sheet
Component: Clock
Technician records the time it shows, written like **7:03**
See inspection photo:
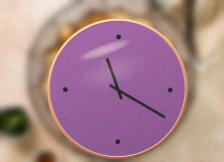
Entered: **11:20**
